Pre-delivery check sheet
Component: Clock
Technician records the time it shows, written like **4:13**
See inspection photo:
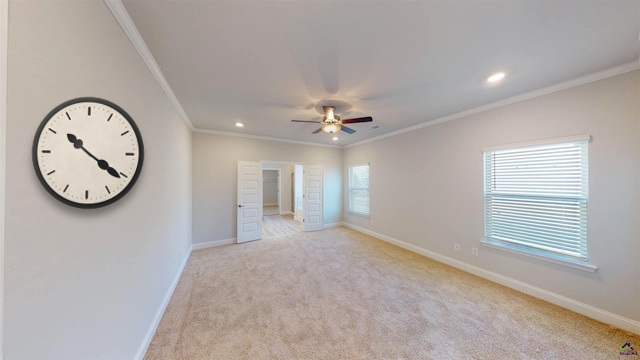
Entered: **10:21**
